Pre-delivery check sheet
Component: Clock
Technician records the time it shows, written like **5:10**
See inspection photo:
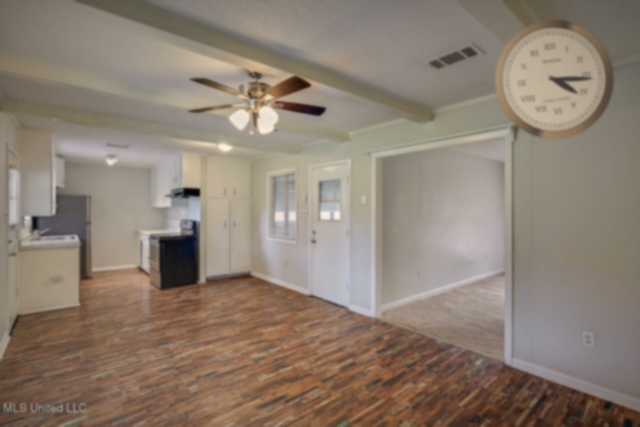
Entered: **4:16**
